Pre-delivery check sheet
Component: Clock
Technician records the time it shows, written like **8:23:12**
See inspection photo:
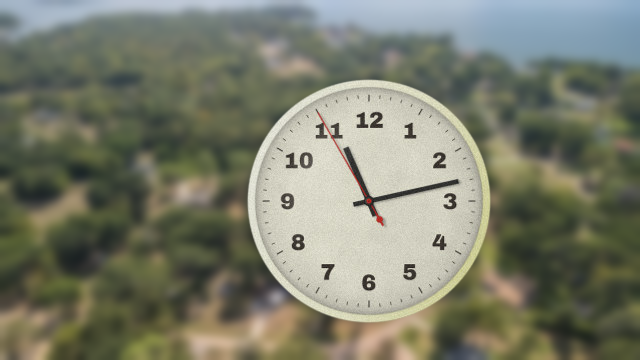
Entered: **11:12:55**
